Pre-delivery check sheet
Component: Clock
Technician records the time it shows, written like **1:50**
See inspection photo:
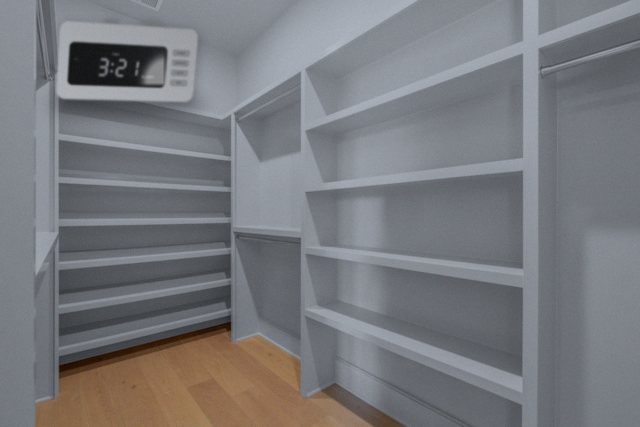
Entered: **3:21**
